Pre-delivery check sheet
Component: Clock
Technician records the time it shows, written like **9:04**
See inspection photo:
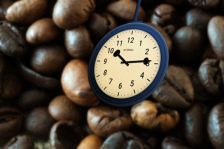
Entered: **10:14**
